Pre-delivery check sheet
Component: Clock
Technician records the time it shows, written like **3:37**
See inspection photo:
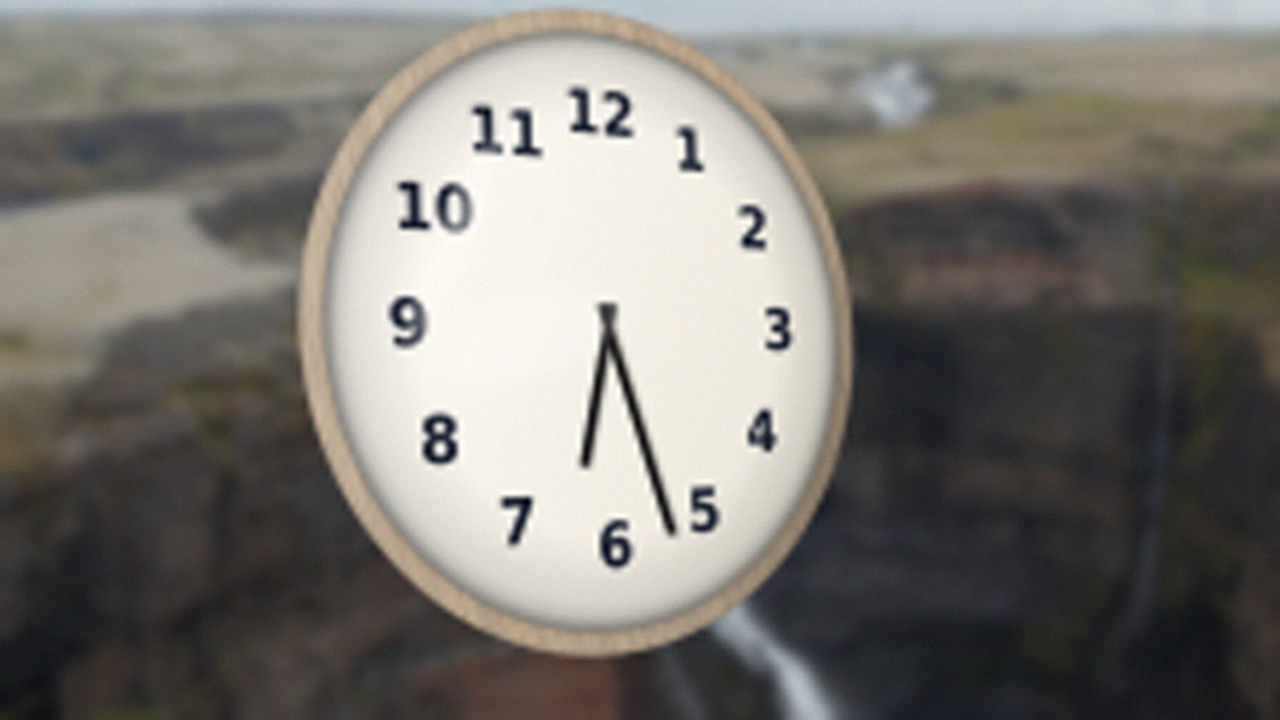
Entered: **6:27**
